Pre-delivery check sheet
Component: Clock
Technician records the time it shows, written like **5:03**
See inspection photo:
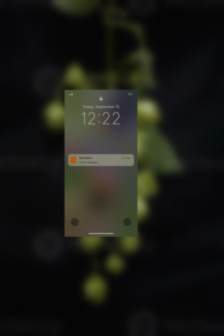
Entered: **12:22**
